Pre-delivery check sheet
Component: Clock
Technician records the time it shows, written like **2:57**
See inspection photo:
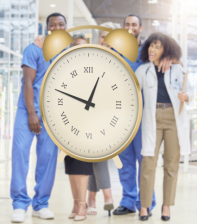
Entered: **12:48**
